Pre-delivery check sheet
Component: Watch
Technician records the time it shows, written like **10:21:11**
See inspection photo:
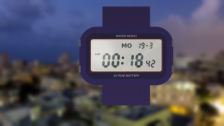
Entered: **0:18:42**
